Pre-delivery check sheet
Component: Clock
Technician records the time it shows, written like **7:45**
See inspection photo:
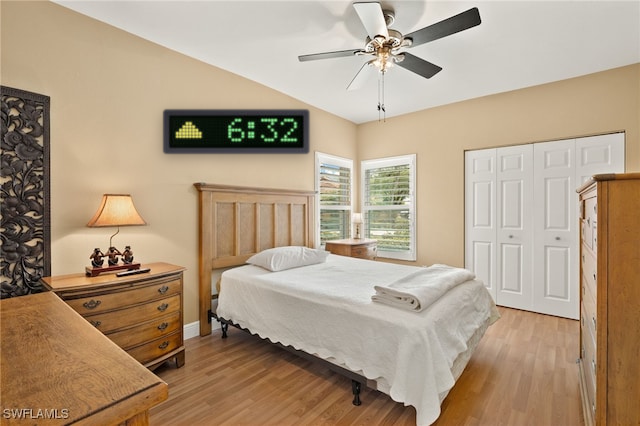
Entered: **6:32**
